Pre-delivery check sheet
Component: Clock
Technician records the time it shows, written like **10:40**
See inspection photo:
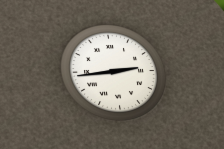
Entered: **2:44**
